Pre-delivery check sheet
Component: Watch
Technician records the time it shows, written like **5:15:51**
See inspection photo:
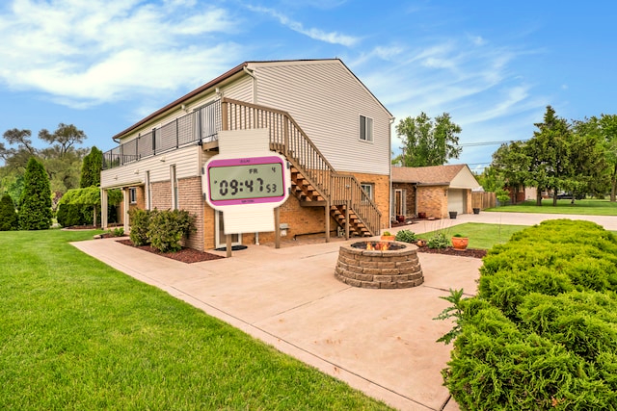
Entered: **9:47:53**
